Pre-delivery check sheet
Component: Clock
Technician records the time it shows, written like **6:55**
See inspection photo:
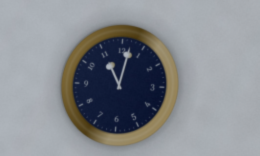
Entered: **11:02**
